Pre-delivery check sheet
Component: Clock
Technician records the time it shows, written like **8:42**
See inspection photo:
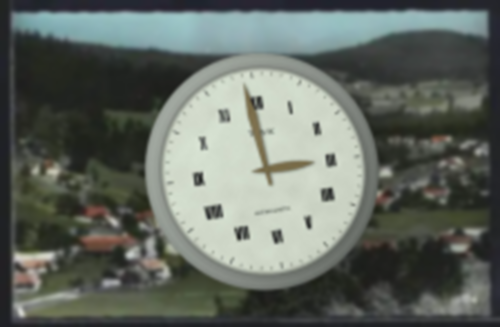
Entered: **2:59**
